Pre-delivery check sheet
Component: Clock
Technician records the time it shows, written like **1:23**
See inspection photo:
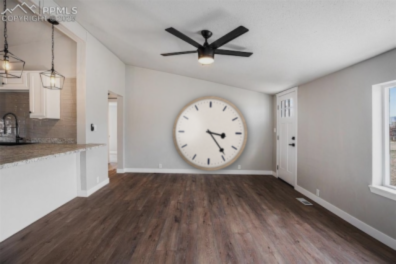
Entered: **3:24**
